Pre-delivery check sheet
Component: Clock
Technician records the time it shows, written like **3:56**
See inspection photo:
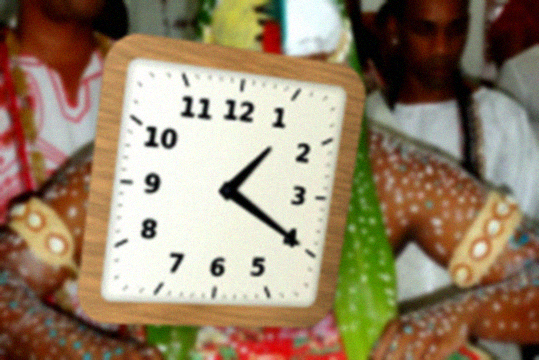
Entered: **1:20**
